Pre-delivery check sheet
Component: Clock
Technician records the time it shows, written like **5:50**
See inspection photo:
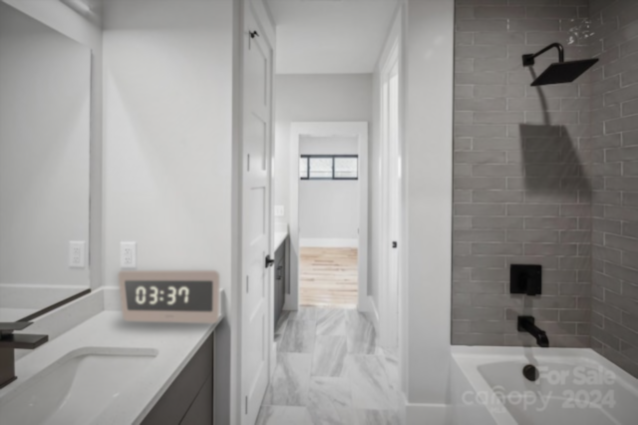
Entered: **3:37**
